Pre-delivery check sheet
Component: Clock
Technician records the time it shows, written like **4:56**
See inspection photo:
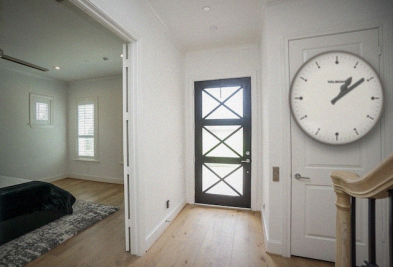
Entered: **1:09**
